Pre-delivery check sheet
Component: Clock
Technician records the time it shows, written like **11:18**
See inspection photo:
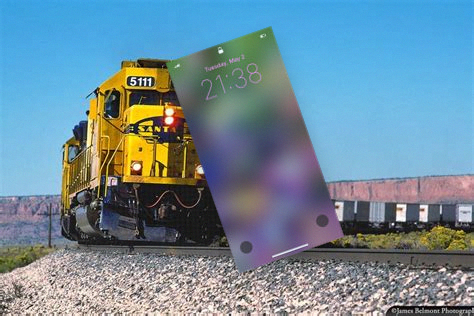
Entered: **21:38**
